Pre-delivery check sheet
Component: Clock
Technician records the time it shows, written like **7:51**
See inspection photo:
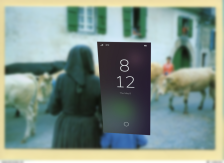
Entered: **8:12**
